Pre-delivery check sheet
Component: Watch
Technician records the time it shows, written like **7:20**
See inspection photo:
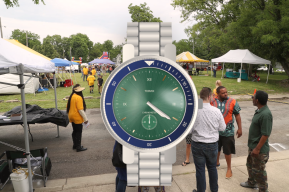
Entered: **4:21**
